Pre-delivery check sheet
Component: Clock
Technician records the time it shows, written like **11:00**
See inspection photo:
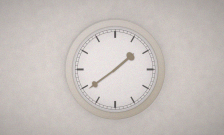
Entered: **1:39**
